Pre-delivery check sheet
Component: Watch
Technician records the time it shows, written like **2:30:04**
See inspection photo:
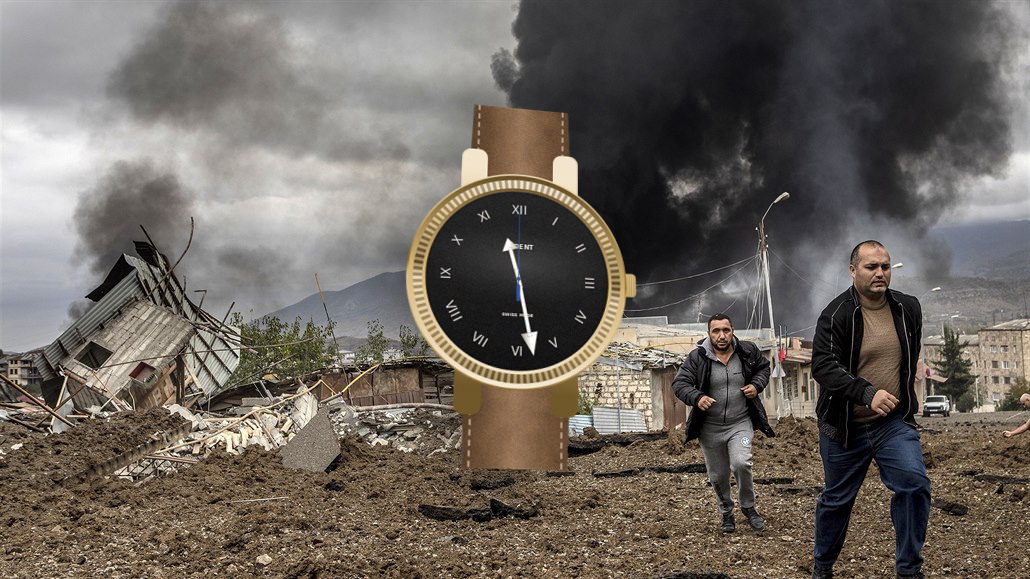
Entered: **11:28:00**
